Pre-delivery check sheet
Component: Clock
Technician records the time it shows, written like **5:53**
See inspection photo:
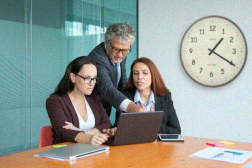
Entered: **1:20**
